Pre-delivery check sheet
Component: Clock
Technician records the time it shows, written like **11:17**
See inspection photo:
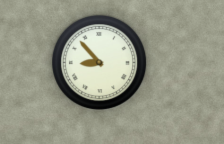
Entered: **8:53**
